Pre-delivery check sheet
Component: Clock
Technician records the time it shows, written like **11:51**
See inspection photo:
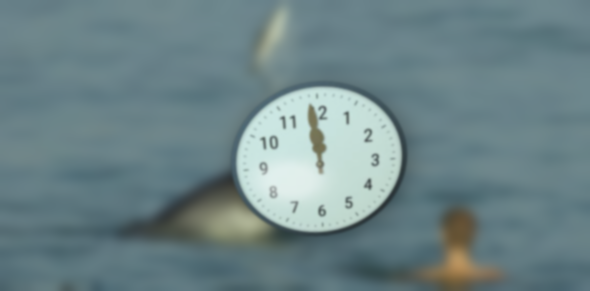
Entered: **11:59**
